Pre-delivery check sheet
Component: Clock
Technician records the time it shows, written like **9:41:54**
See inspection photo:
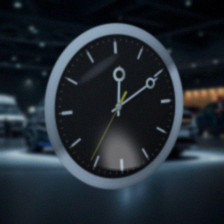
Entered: **12:10:36**
